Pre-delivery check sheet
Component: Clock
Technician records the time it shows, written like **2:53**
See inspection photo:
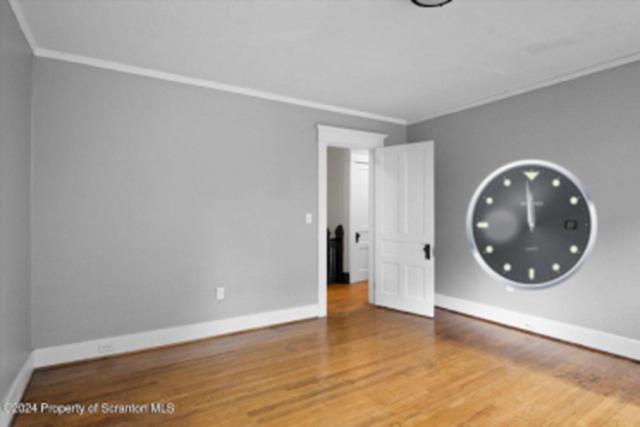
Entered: **11:59**
